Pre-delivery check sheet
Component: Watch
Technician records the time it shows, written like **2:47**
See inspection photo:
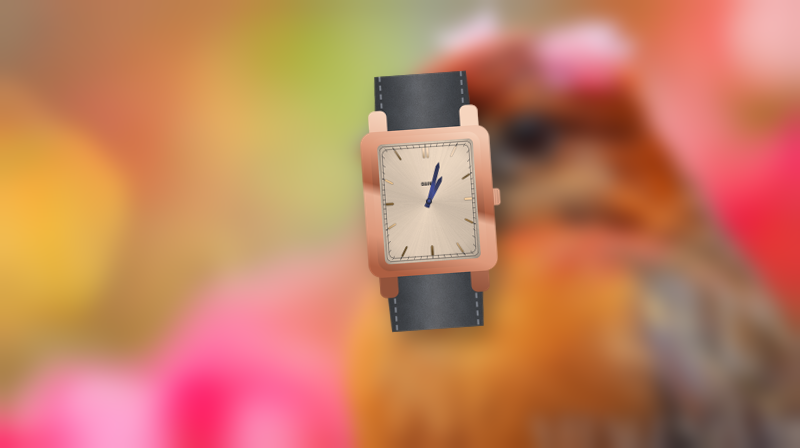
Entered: **1:03**
